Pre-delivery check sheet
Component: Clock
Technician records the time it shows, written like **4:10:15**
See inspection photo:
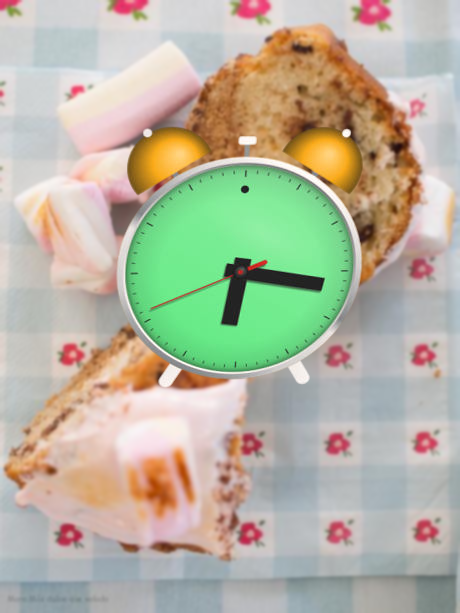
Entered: **6:16:41**
